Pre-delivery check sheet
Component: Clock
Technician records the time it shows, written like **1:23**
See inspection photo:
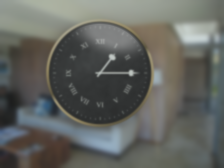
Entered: **1:15**
